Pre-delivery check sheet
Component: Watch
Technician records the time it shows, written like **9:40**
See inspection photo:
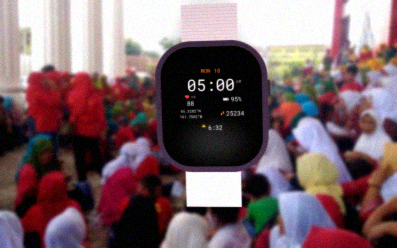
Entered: **5:00**
